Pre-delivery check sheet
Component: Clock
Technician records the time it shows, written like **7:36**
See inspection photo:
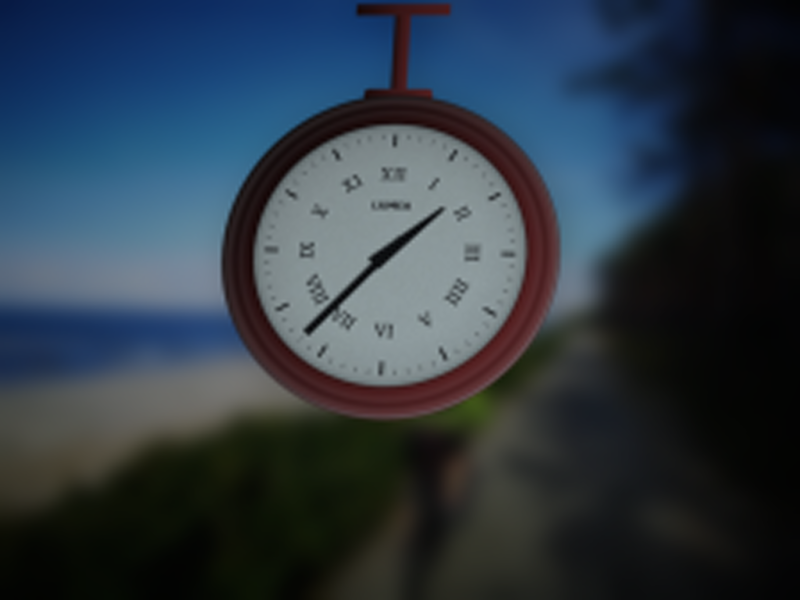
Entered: **1:37**
